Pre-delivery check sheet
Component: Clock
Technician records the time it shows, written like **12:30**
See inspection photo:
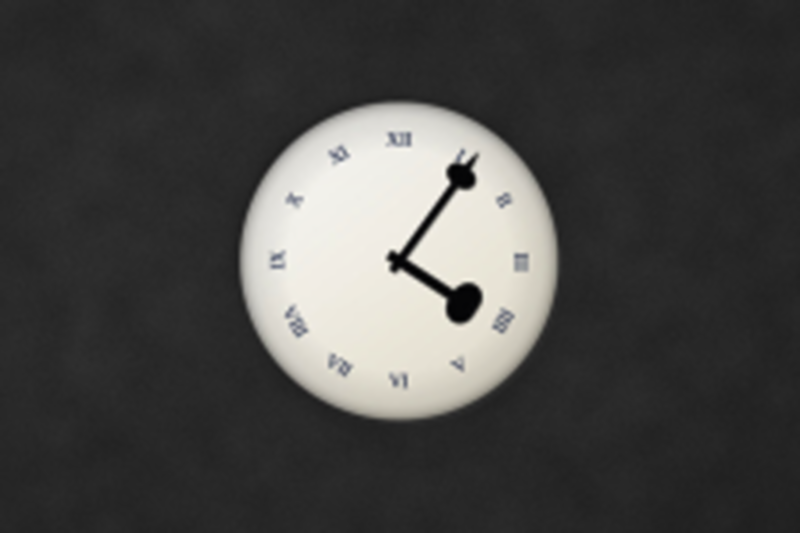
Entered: **4:06**
